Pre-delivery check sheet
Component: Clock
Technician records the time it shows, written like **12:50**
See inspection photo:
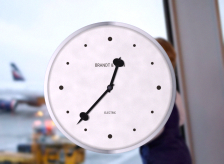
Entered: **12:37**
